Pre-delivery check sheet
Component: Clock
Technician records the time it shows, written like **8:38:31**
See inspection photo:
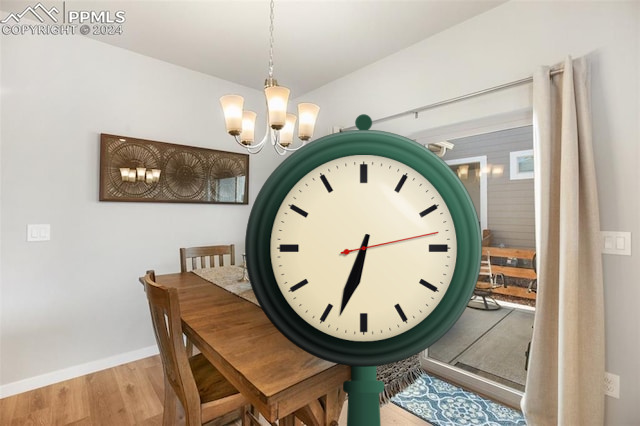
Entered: **6:33:13**
